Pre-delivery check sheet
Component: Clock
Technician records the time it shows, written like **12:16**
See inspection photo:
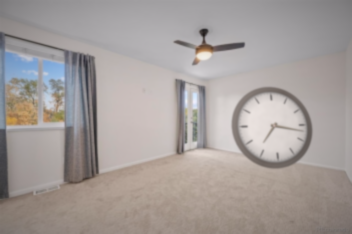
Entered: **7:17**
